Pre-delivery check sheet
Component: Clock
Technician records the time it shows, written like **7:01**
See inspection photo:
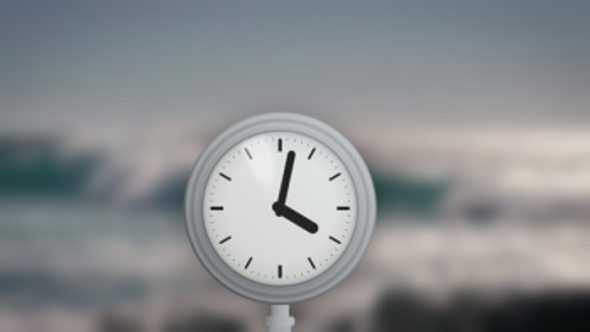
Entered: **4:02**
